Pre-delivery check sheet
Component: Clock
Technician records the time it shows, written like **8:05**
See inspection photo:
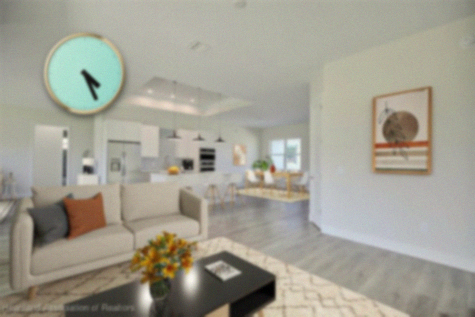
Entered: **4:26**
